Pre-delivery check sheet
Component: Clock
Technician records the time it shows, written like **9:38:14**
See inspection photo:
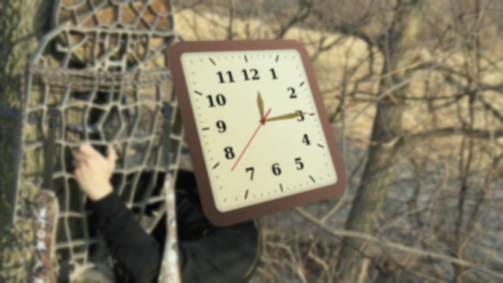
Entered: **12:14:38**
